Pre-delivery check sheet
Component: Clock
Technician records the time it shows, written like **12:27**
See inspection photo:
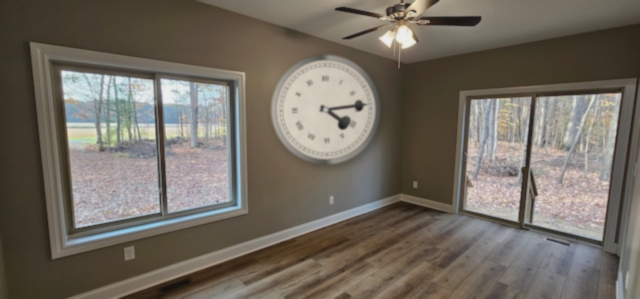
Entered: **4:14**
